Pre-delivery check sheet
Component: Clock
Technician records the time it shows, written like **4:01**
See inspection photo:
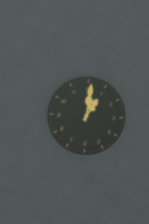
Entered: **1:01**
